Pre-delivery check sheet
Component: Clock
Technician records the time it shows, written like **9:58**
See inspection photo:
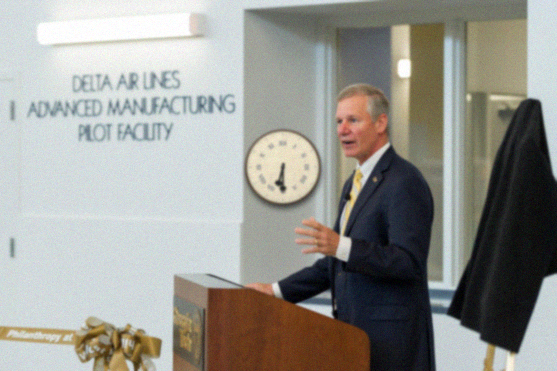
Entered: **6:30**
